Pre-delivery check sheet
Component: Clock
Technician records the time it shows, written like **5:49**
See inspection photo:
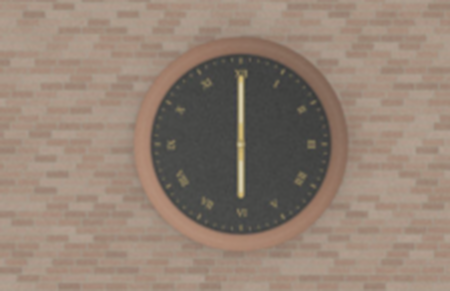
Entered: **6:00**
